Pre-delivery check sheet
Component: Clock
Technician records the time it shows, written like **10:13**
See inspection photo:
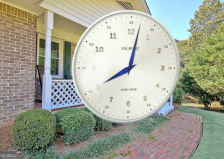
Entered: **8:02**
